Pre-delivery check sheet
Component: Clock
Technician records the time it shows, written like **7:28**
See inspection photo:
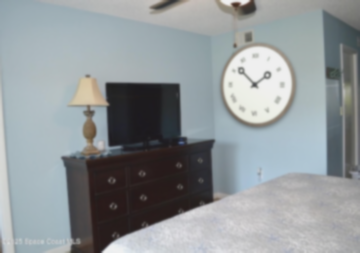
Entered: **1:52**
